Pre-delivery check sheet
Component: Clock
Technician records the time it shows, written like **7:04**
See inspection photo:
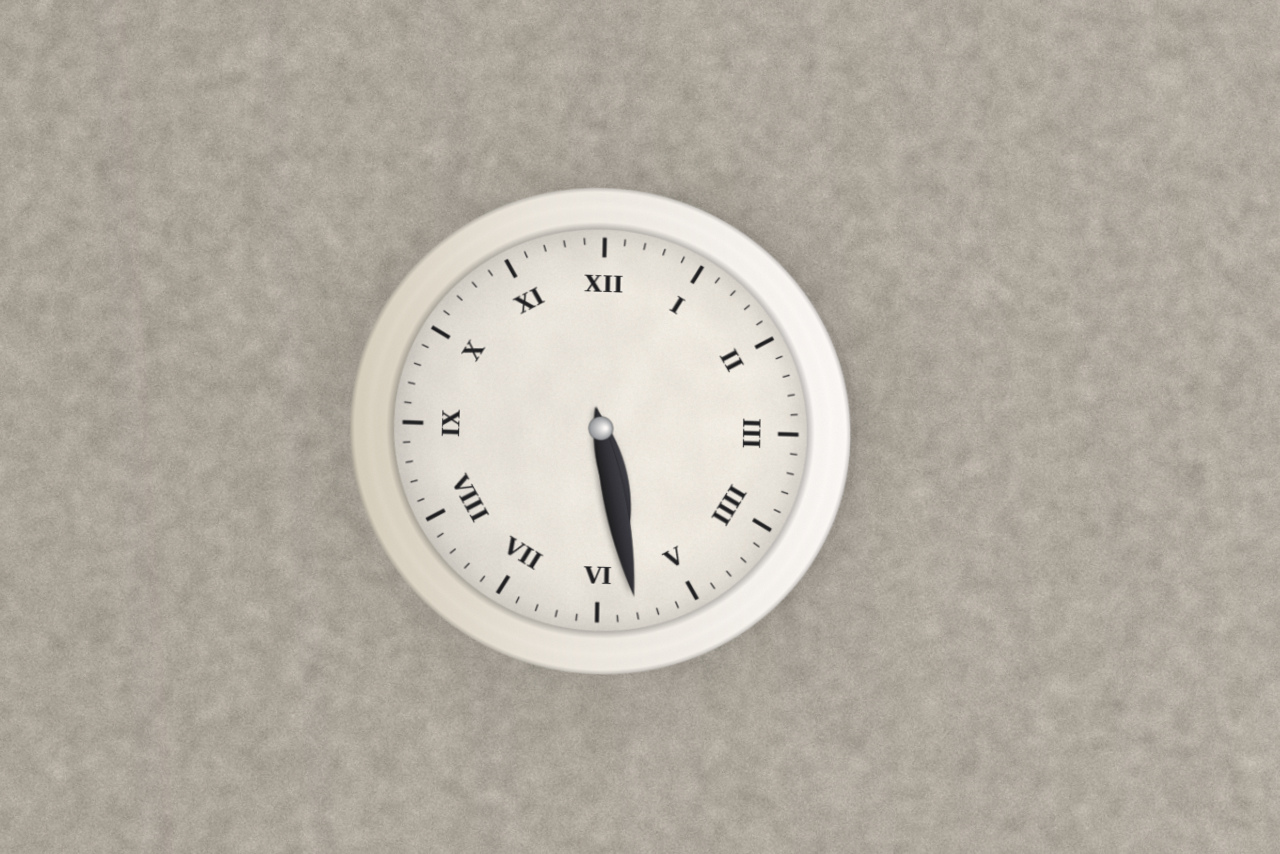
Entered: **5:28**
